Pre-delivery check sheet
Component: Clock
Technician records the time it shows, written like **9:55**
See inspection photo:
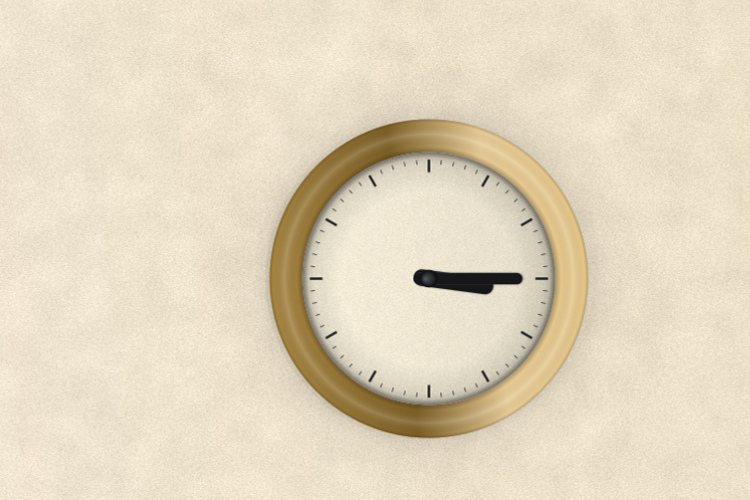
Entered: **3:15**
